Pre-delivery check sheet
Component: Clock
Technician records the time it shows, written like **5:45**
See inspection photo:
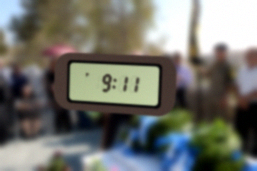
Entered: **9:11**
